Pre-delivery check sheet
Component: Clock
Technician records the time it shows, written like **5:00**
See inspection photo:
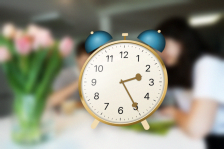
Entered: **2:25**
